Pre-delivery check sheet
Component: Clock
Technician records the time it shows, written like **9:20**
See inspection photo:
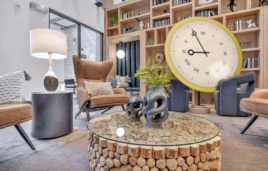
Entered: **8:56**
